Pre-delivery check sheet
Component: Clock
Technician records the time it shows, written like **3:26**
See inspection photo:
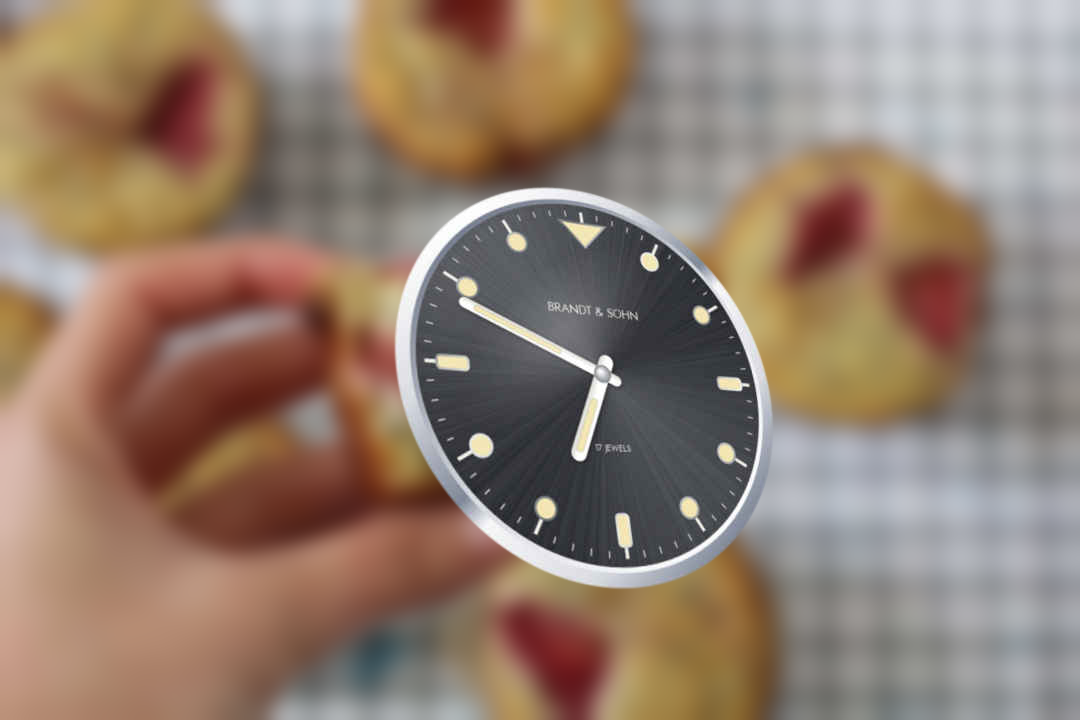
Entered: **6:49**
